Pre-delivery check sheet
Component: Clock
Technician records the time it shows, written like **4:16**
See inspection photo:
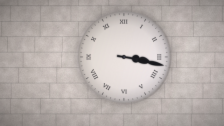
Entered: **3:17**
